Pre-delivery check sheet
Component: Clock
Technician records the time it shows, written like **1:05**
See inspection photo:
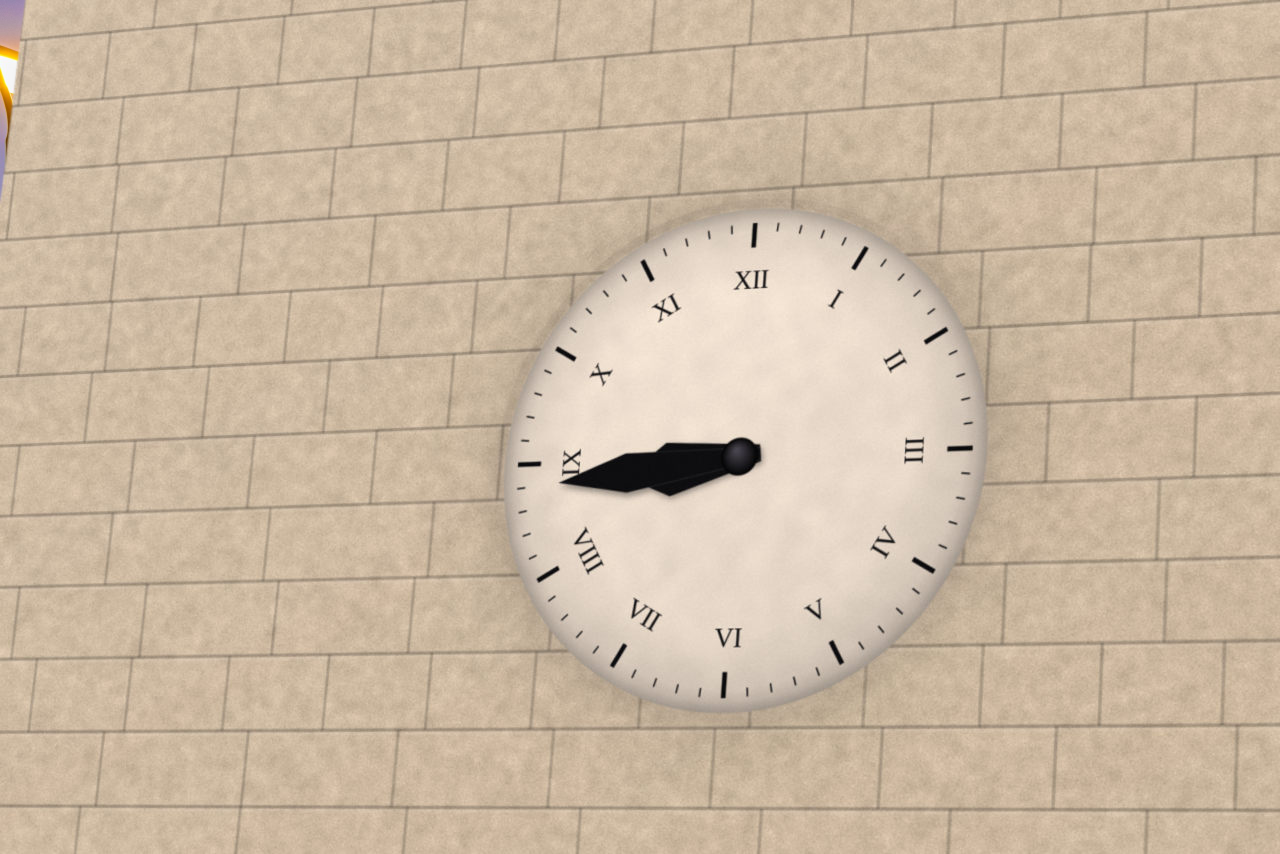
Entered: **8:44**
